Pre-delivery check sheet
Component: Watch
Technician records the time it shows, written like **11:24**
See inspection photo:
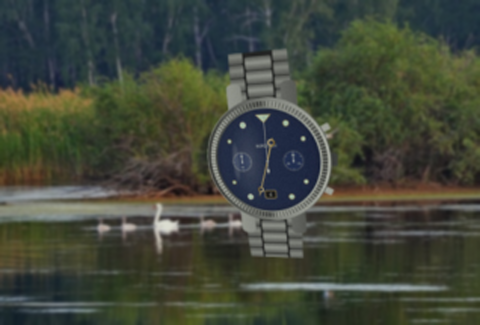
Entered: **12:33**
